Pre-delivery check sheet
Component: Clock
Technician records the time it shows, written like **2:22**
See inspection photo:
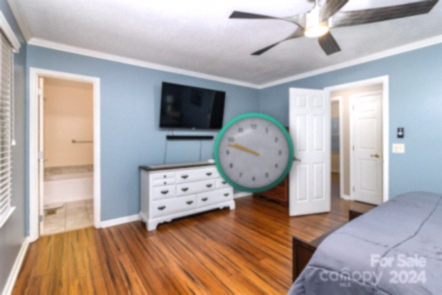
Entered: **9:48**
